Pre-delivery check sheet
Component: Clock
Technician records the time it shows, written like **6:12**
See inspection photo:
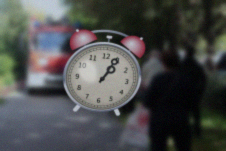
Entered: **1:04**
